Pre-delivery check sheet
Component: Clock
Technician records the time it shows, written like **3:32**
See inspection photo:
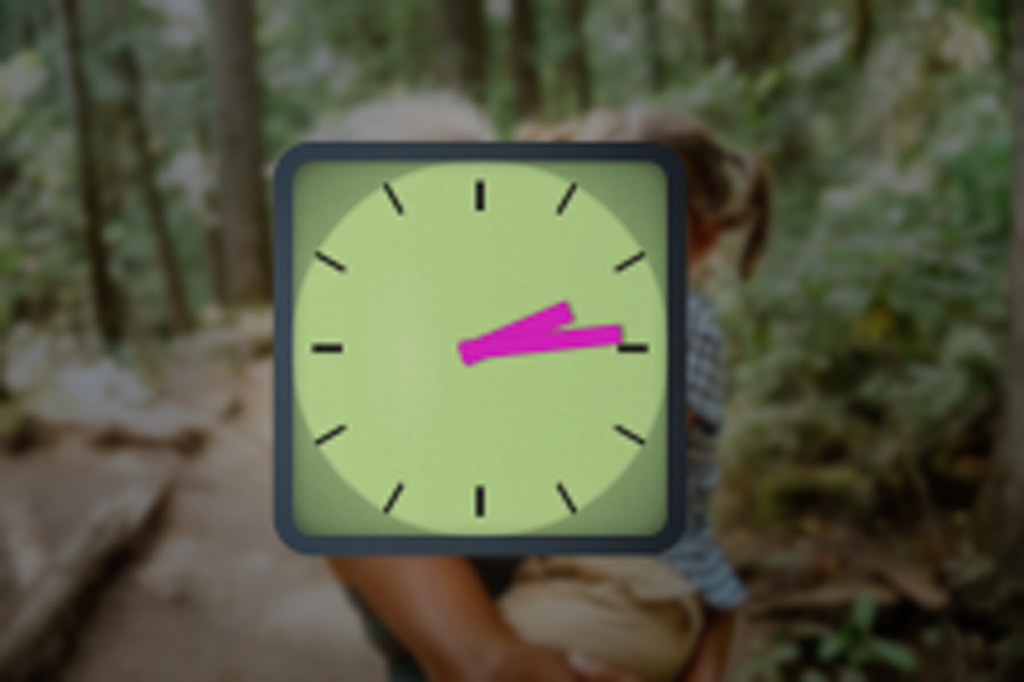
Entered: **2:14**
